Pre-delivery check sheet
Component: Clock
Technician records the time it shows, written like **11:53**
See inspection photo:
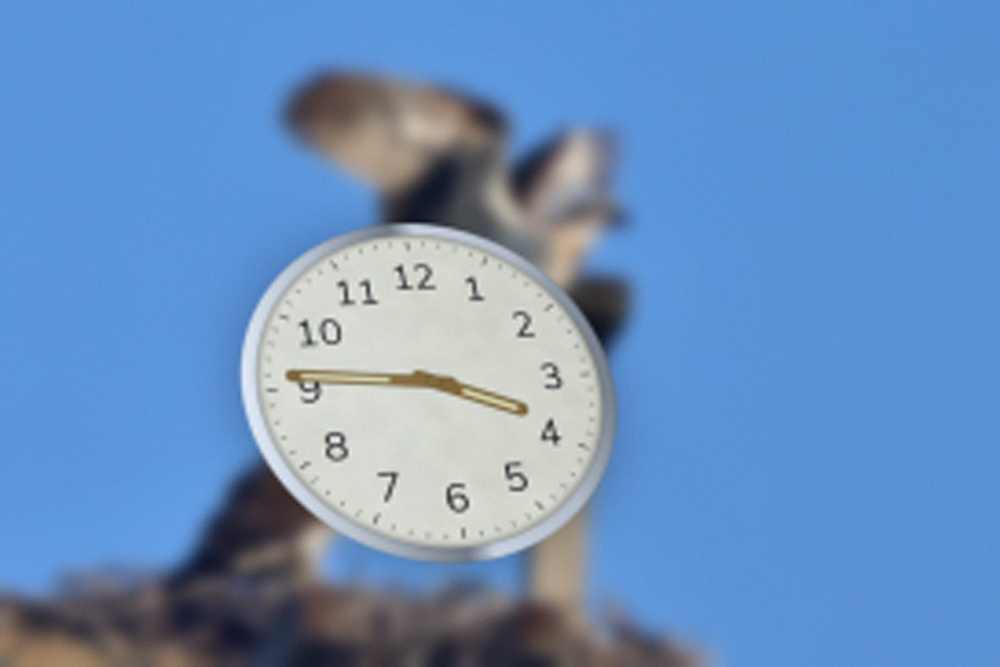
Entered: **3:46**
